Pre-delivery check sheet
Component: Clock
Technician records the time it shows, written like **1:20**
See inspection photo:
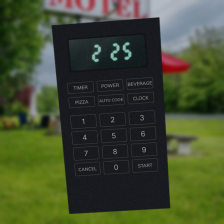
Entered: **2:25**
